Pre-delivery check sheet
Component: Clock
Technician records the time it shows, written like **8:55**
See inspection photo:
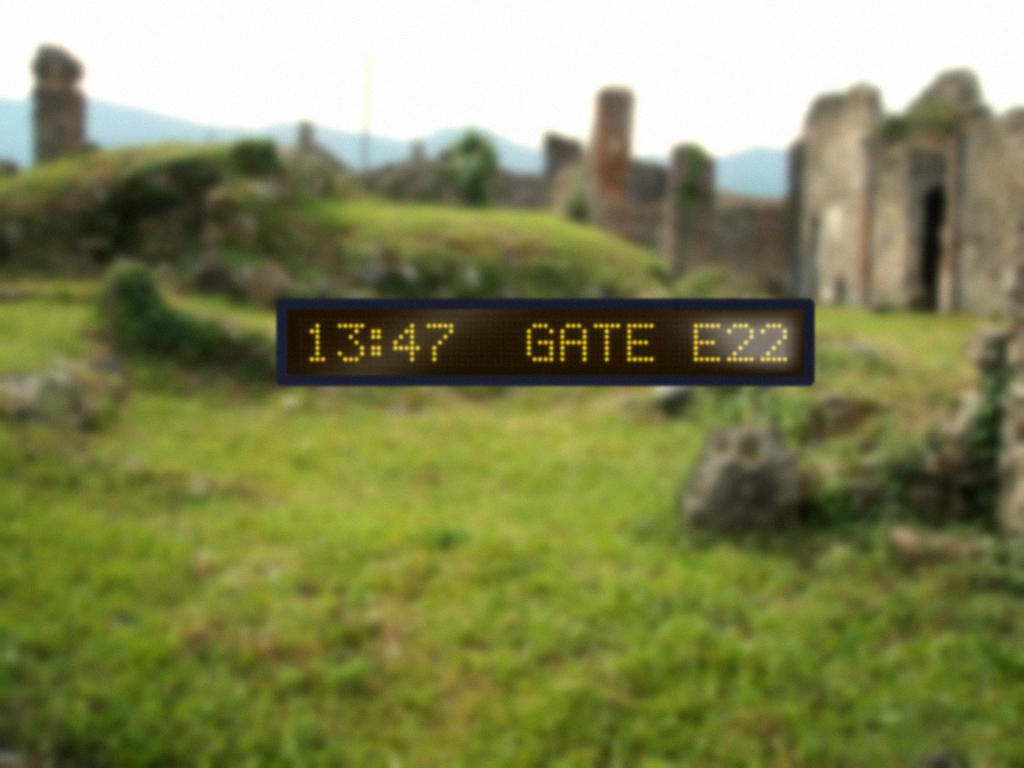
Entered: **13:47**
